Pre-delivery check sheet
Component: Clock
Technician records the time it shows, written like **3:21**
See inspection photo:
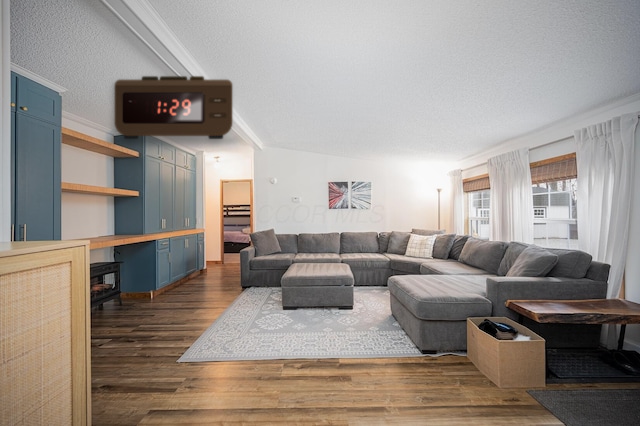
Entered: **1:29**
